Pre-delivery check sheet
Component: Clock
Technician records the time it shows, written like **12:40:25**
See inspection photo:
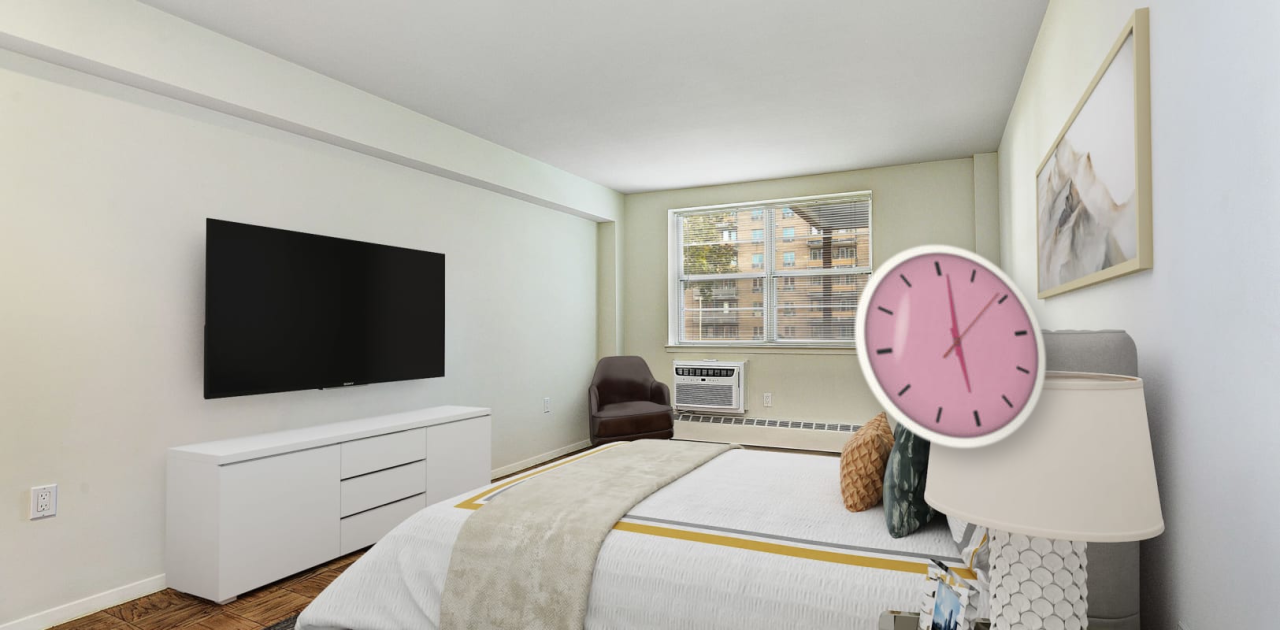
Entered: **6:01:09**
